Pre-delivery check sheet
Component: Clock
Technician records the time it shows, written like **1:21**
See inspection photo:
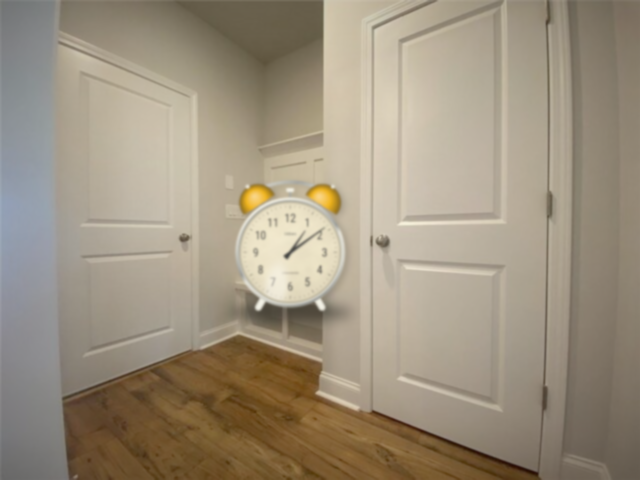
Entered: **1:09**
